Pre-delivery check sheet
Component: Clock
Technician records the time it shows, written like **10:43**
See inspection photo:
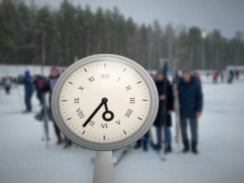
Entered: **5:36**
